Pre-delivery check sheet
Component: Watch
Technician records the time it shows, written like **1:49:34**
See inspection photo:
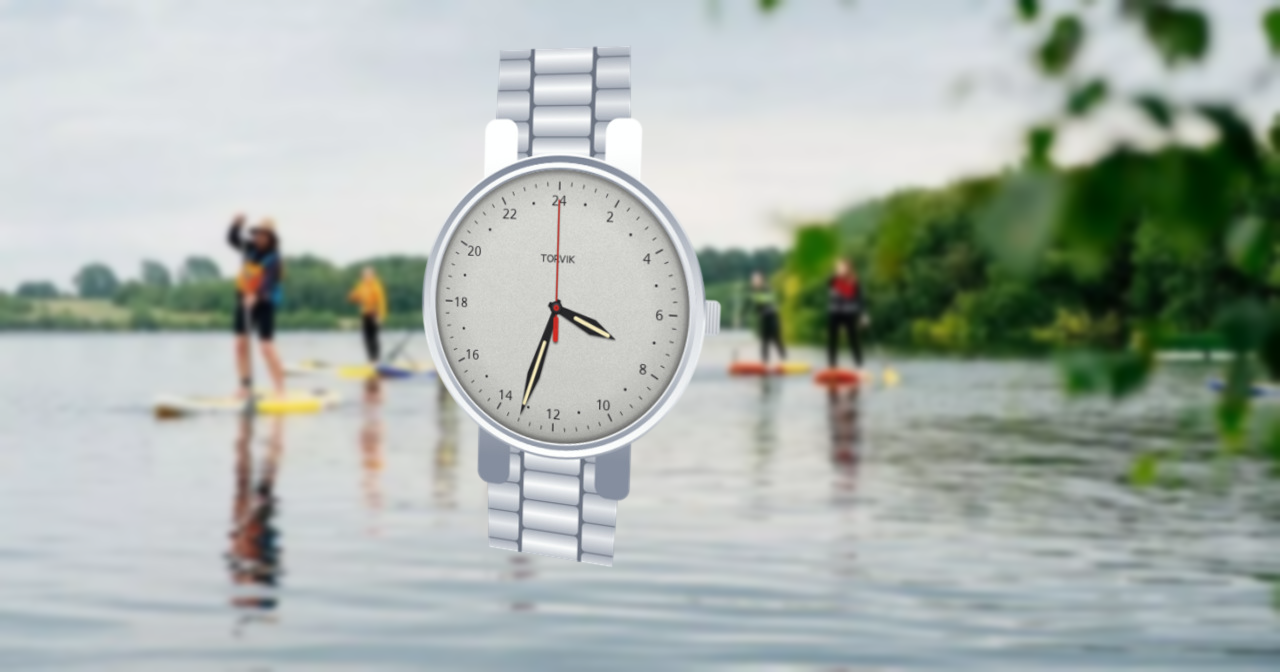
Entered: **7:33:00**
